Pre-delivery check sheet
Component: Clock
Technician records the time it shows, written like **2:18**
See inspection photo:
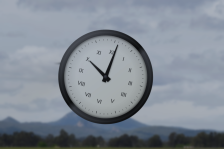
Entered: **10:01**
